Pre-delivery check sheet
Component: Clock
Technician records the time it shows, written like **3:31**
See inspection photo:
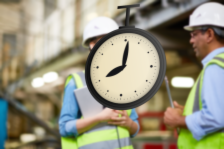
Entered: **8:01**
